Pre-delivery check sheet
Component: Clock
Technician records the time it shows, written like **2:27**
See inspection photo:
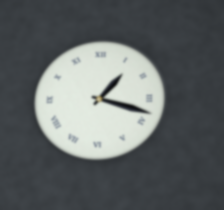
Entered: **1:18**
